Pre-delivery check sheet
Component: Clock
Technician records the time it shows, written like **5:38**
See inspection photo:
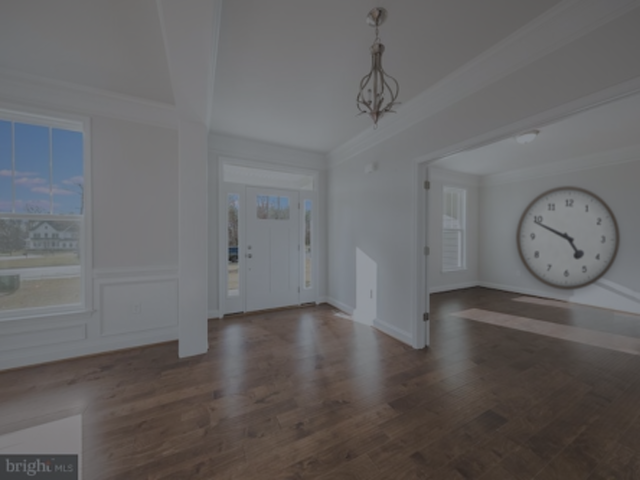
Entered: **4:49**
